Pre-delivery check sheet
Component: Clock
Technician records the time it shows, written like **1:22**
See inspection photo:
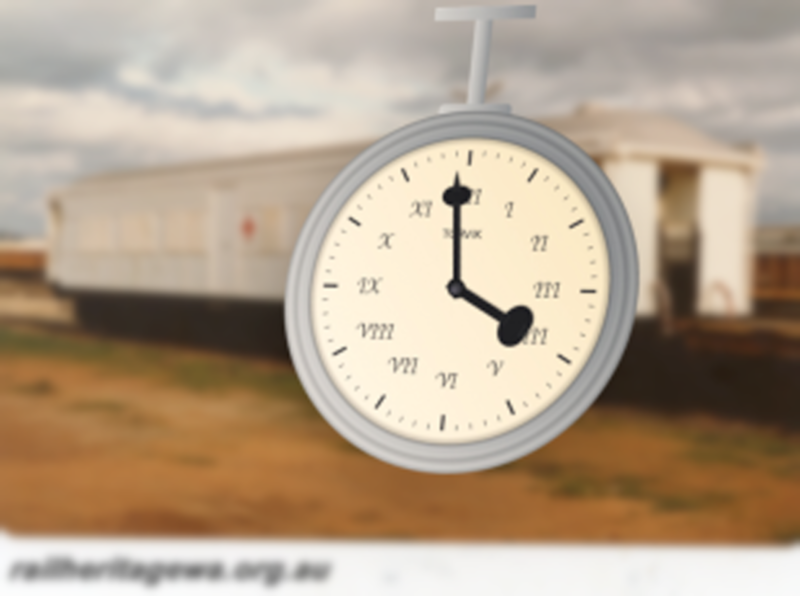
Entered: **3:59**
